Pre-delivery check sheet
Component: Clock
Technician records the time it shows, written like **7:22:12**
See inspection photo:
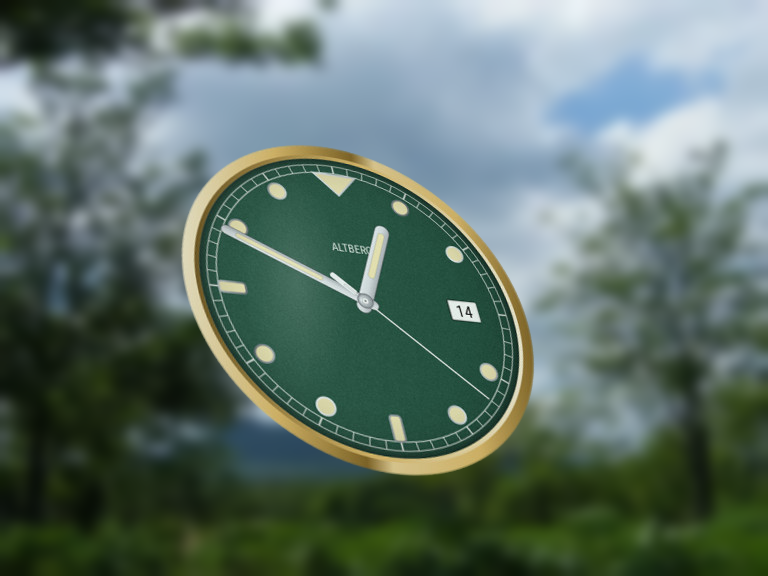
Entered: **12:49:22**
